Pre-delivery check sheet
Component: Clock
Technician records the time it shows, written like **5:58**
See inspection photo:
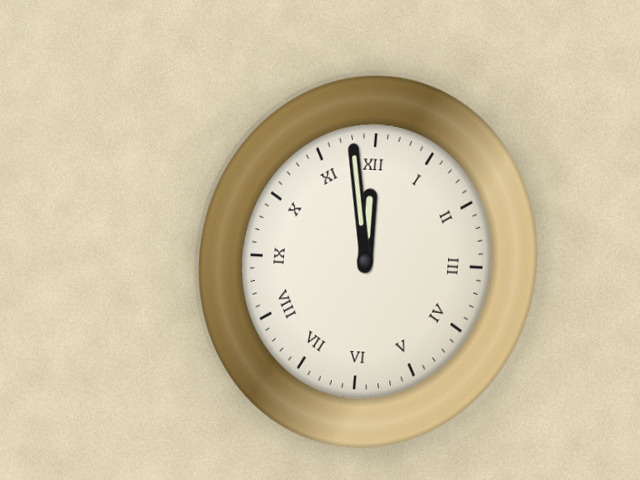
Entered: **11:58**
